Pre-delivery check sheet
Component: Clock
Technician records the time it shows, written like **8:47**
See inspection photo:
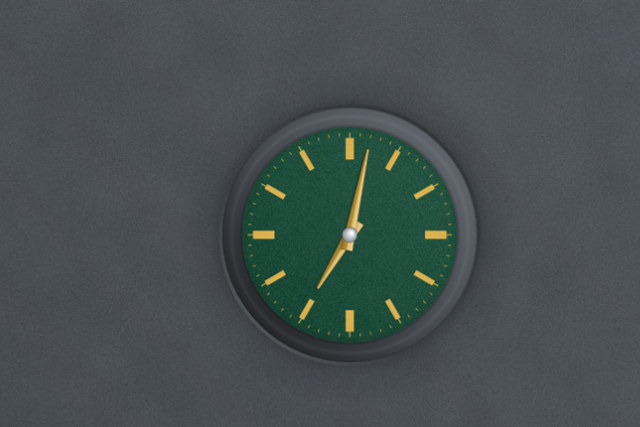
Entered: **7:02**
